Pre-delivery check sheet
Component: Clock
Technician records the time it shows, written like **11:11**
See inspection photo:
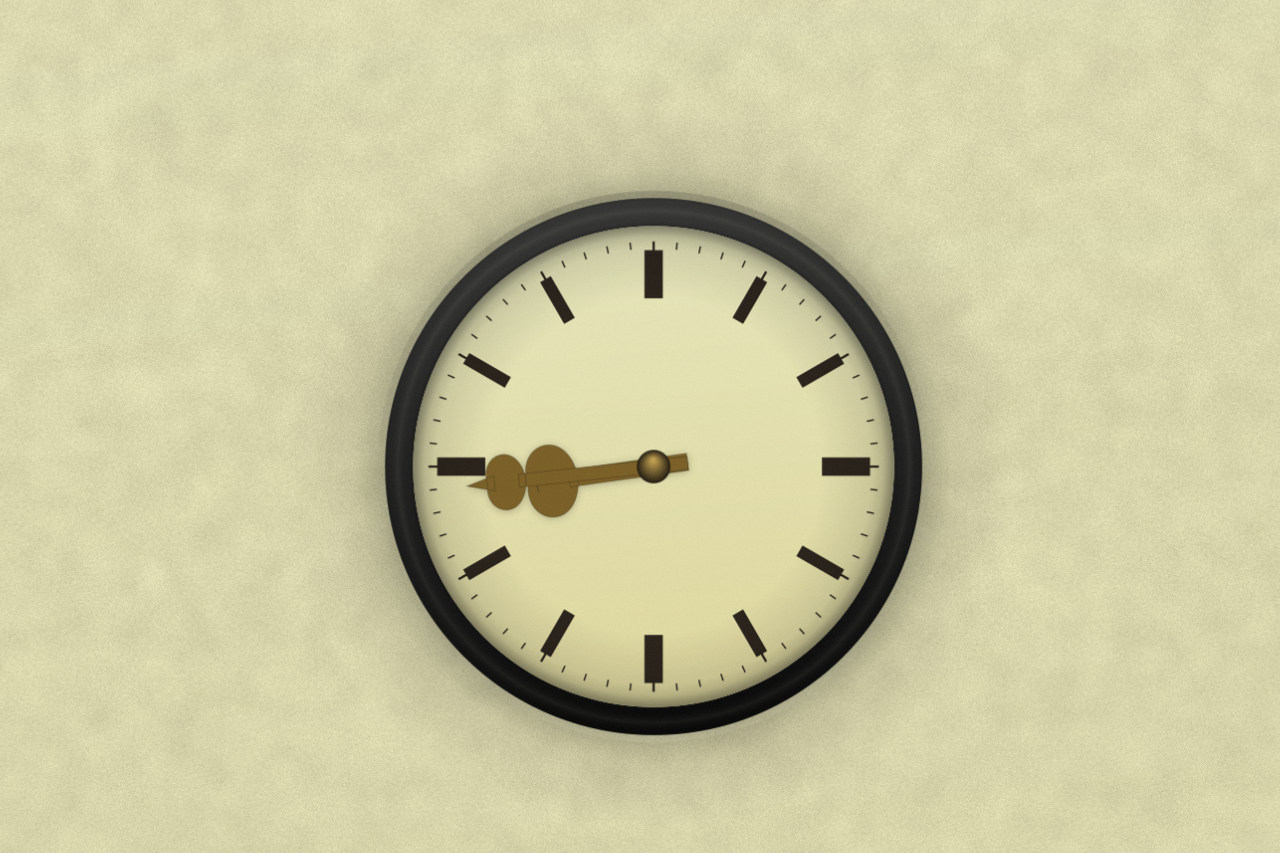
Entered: **8:44**
